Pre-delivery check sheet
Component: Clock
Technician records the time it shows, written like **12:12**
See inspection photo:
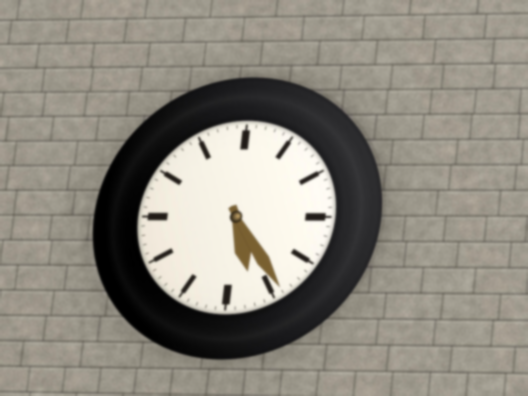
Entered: **5:24**
